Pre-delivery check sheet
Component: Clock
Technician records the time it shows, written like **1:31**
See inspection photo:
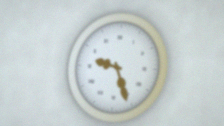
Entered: **9:26**
